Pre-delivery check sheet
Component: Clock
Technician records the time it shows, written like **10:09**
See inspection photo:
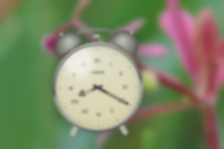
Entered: **8:20**
